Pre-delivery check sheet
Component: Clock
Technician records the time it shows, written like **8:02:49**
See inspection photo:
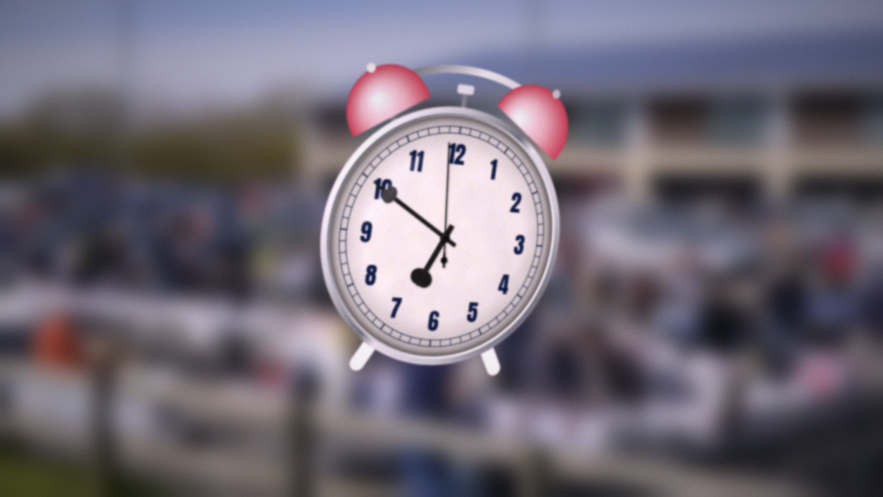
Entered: **6:49:59**
